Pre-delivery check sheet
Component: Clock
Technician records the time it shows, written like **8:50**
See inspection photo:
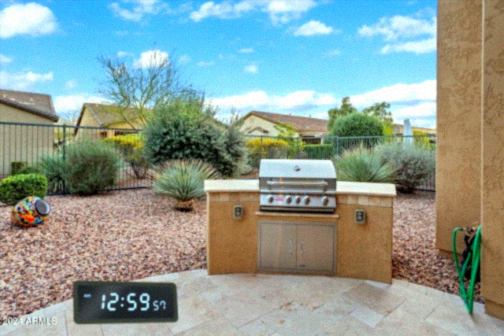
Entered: **12:59**
